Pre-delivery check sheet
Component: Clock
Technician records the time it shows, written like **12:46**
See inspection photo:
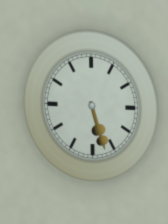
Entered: **5:27**
